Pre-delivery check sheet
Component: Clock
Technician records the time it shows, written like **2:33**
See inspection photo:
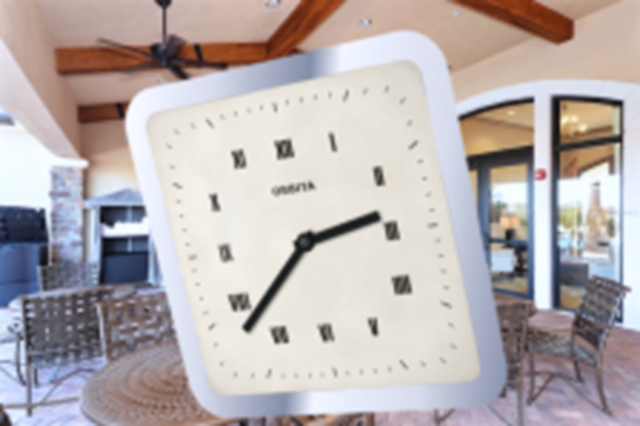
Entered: **2:38**
